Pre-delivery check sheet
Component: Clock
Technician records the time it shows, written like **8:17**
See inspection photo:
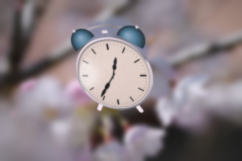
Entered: **12:36**
